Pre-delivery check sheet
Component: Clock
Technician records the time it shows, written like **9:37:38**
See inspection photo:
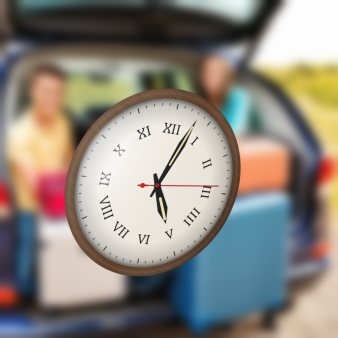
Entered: **5:03:14**
